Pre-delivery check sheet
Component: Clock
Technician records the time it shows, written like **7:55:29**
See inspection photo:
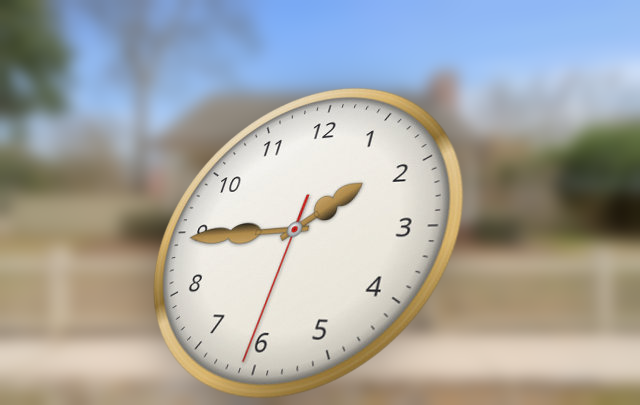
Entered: **1:44:31**
